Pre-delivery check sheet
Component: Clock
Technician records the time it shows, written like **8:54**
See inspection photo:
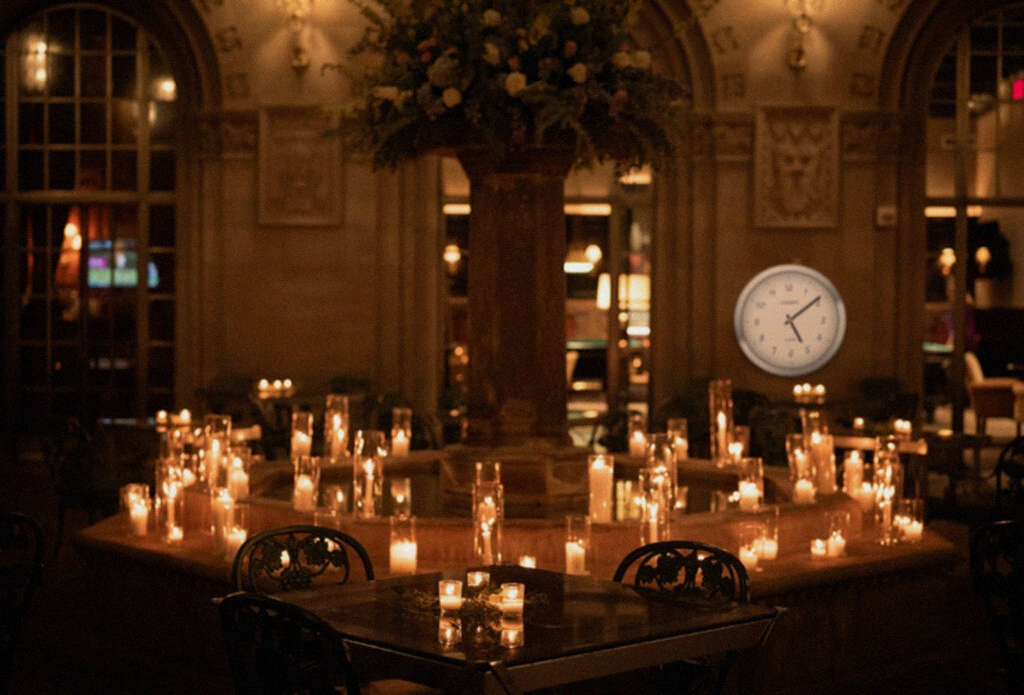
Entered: **5:09**
